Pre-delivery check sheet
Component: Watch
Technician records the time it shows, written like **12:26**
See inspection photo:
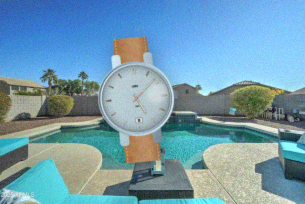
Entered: **5:08**
